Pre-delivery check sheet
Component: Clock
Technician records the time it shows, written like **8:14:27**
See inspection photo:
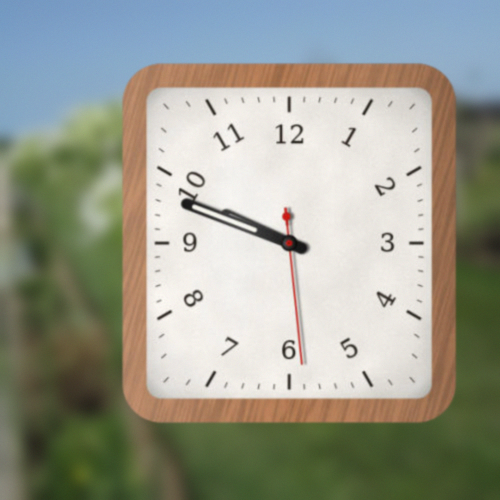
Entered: **9:48:29**
